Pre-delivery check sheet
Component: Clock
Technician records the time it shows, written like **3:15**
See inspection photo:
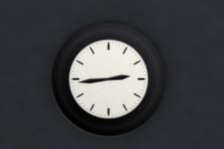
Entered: **2:44**
